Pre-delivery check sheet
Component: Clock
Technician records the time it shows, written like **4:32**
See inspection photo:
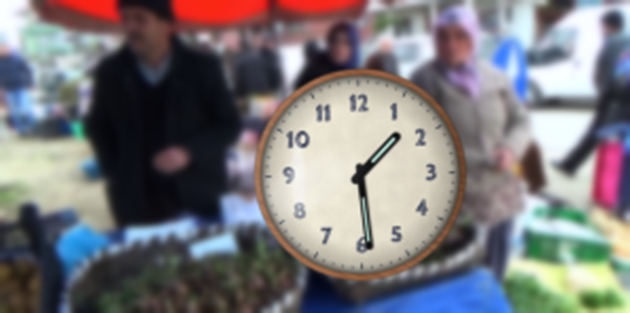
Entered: **1:29**
